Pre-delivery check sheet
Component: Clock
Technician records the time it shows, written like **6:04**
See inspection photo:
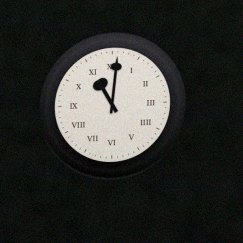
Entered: **11:01**
